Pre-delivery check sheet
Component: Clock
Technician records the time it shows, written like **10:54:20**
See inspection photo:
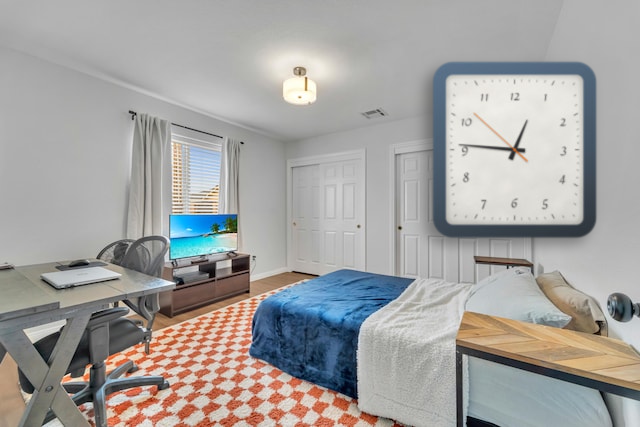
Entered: **12:45:52**
